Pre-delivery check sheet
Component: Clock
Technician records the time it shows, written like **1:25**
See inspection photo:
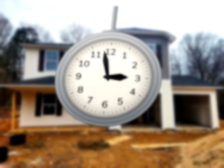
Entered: **2:58**
